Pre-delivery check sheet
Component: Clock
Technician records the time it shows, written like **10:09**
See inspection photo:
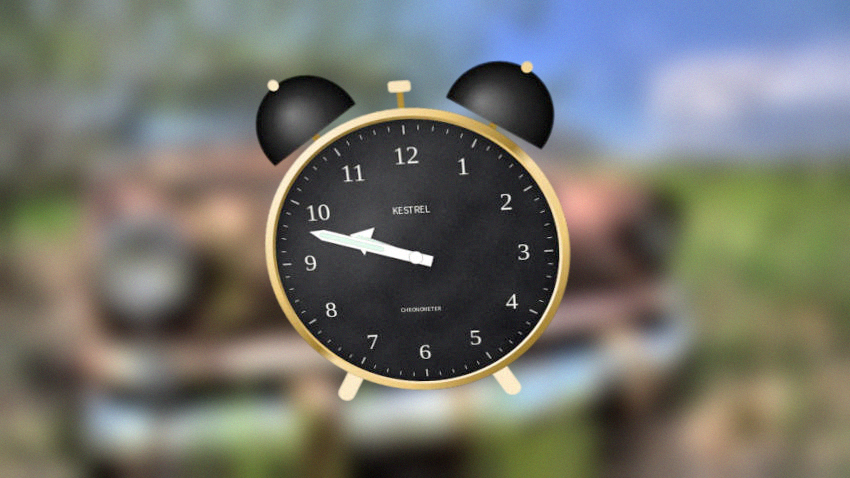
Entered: **9:48**
